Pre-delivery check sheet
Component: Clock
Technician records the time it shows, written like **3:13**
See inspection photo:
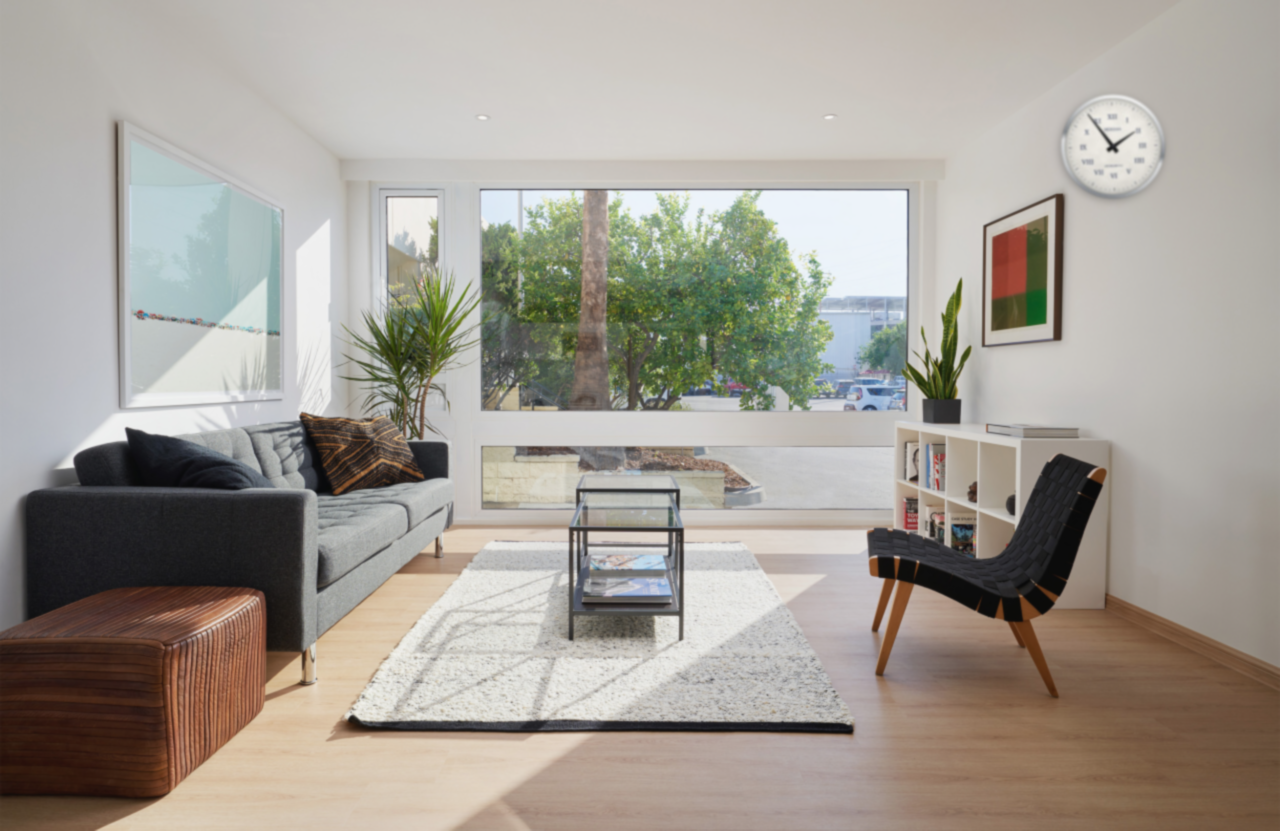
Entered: **1:54**
